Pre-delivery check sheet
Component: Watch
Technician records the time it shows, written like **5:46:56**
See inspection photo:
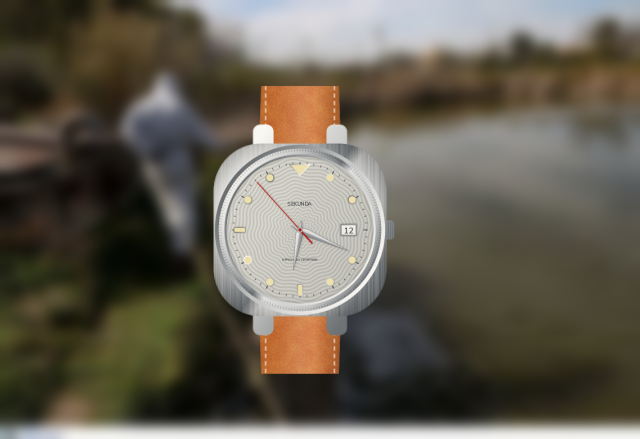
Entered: **6:18:53**
